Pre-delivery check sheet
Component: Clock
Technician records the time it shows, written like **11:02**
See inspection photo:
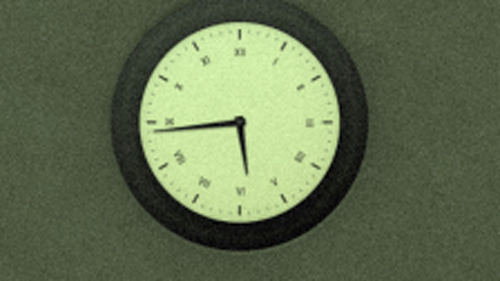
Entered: **5:44**
